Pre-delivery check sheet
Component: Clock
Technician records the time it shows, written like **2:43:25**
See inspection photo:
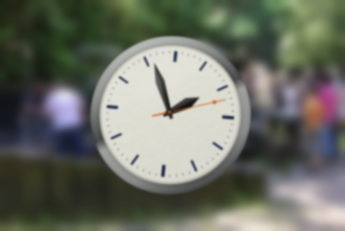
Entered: **1:56:12**
